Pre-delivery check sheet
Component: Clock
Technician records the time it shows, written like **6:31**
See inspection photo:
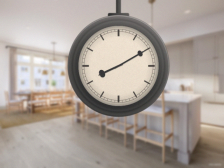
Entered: **8:10**
